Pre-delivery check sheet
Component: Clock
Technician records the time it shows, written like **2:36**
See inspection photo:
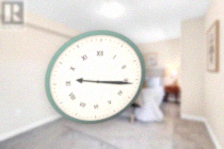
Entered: **9:16**
